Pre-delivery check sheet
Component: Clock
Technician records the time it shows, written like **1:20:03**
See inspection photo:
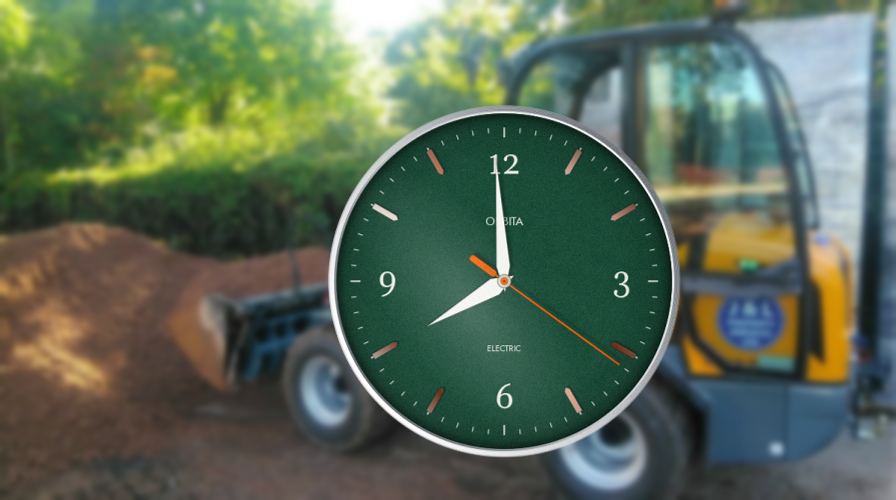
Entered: **7:59:21**
